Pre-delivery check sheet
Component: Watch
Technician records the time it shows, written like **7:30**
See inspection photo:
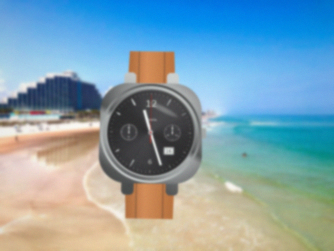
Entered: **11:27**
